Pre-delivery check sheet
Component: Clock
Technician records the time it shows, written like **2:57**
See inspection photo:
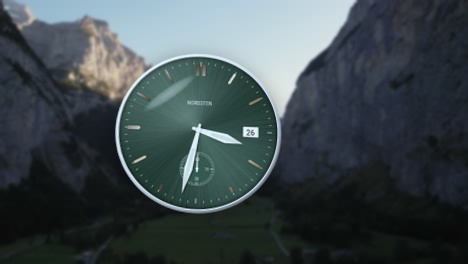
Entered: **3:32**
